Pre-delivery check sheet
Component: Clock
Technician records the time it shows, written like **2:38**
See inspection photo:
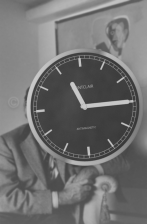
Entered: **11:15**
